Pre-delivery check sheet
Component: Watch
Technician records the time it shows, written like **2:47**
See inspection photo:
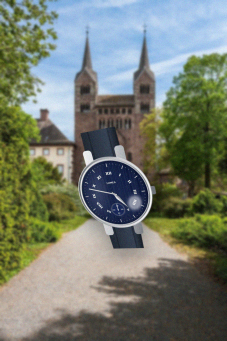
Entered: **4:48**
